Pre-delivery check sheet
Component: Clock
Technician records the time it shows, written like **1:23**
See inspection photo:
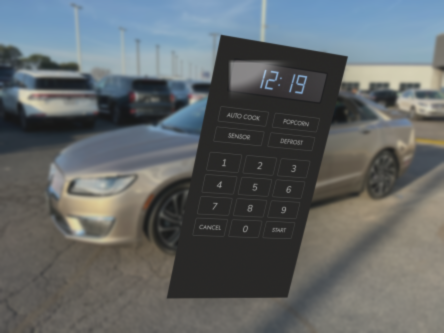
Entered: **12:19**
